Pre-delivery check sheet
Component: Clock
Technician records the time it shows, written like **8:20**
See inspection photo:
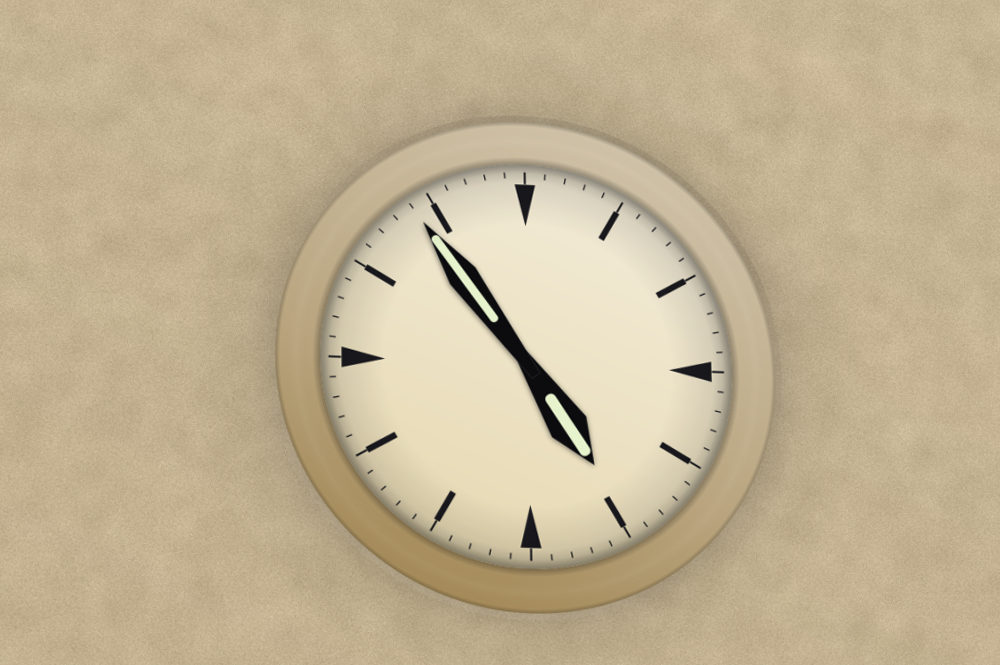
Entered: **4:54**
